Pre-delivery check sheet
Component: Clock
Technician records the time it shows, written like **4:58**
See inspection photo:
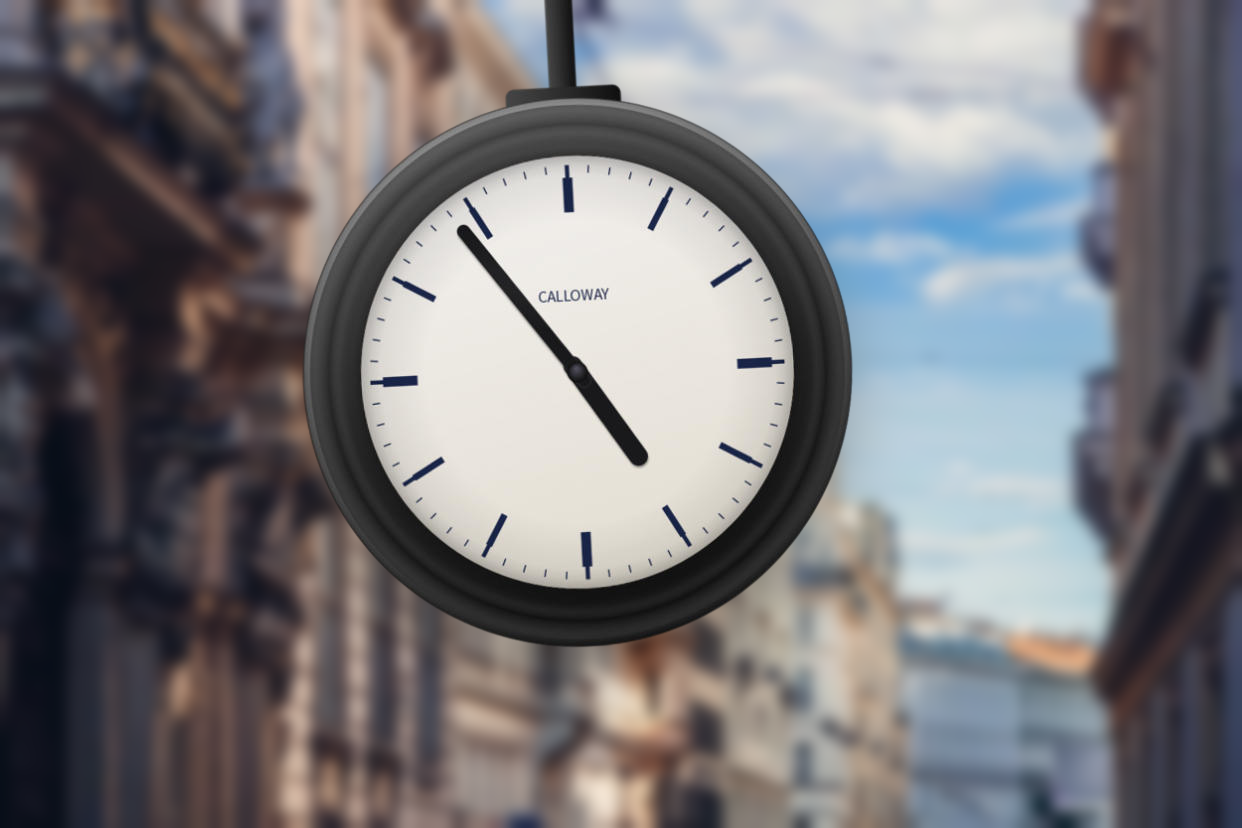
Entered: **4:54**
